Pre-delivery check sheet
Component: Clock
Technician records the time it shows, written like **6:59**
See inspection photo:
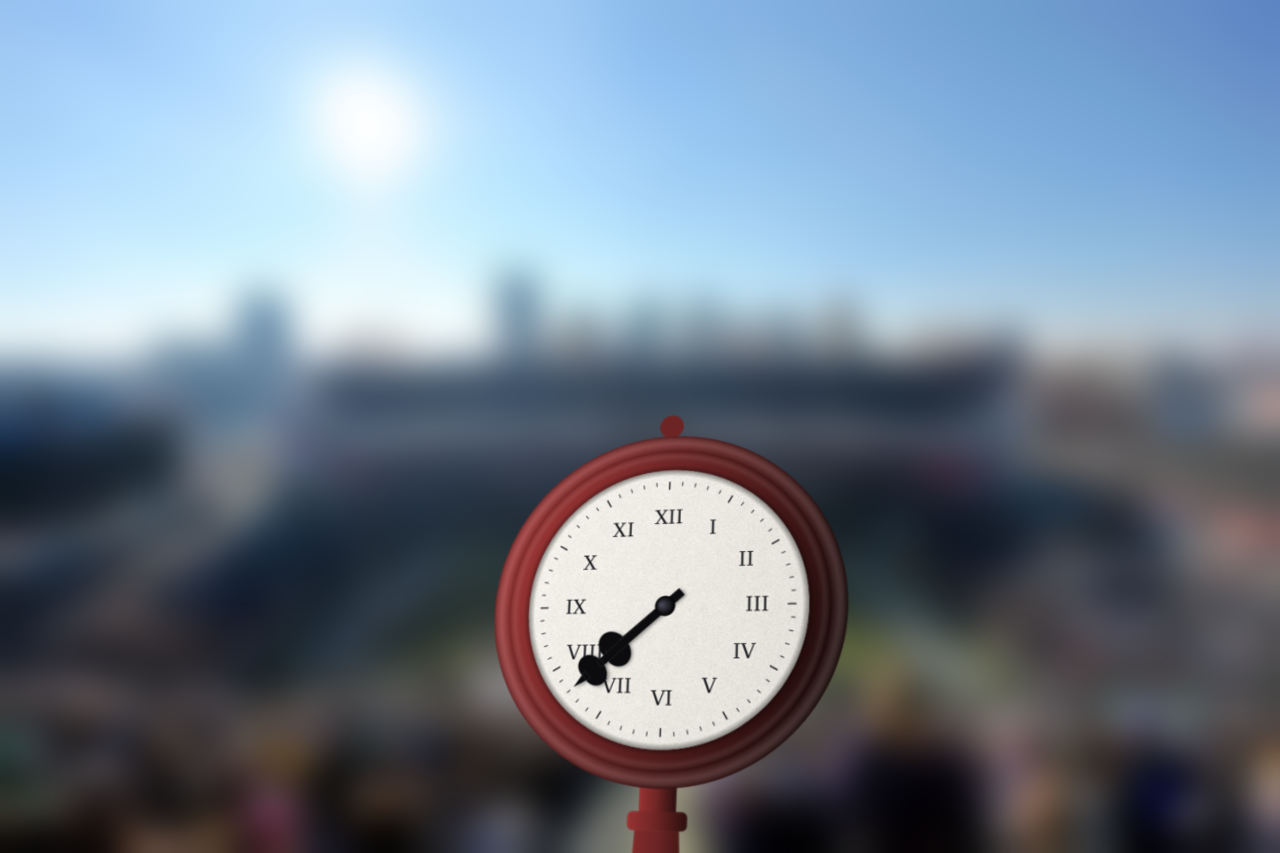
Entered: **7:38**
